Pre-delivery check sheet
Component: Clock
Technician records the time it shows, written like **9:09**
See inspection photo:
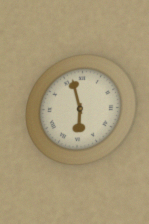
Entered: **5:57**
